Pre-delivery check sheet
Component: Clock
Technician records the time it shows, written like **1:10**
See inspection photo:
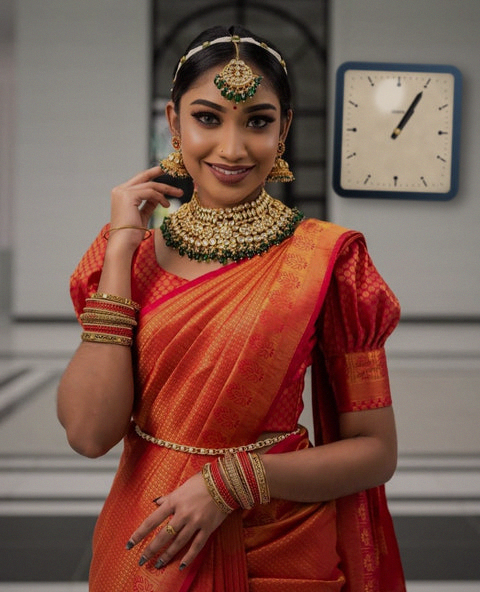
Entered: **1:05**
